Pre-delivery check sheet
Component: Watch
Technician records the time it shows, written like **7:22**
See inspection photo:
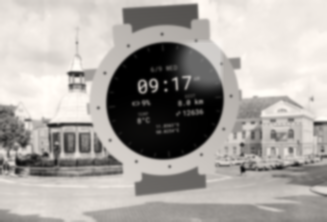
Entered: **9:17**
